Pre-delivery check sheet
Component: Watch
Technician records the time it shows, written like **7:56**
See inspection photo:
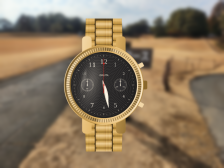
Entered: **5:28**
